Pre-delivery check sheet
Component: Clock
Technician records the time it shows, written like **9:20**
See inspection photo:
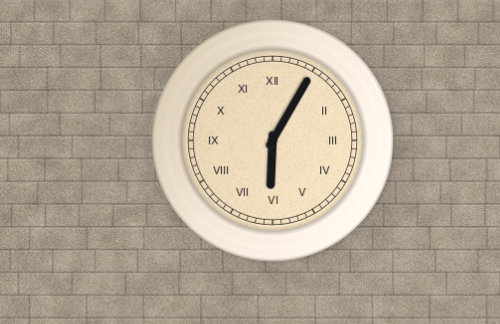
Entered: **6:05**
